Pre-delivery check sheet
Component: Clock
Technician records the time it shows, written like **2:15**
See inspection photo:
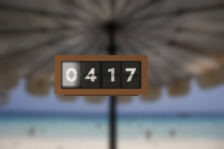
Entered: **4:17**
